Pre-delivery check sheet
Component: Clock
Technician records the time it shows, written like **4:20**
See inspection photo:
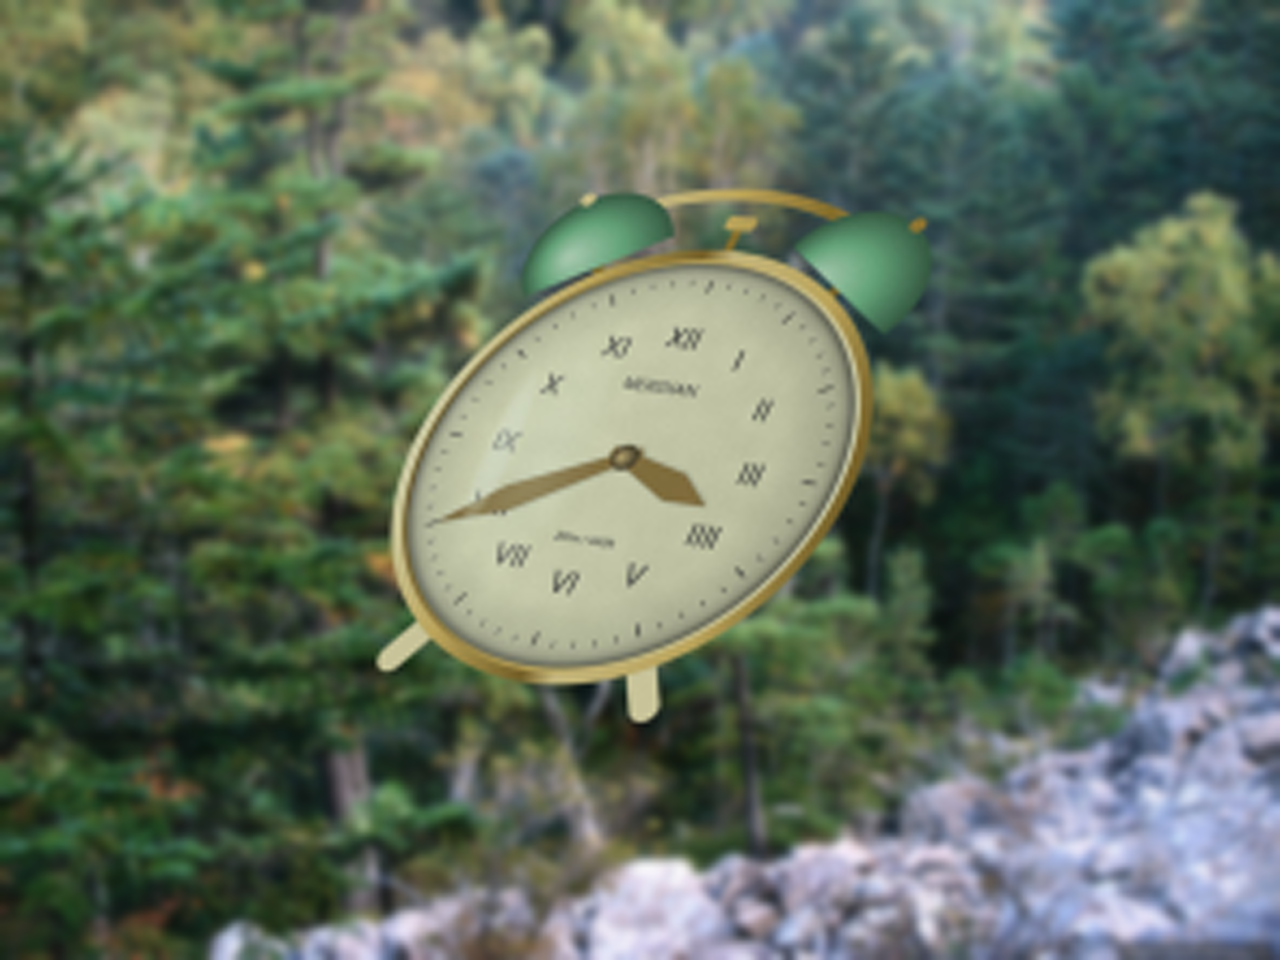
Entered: **3:40**
